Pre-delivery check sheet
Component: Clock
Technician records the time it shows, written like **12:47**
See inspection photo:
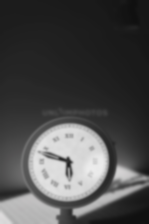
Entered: **5:48**
